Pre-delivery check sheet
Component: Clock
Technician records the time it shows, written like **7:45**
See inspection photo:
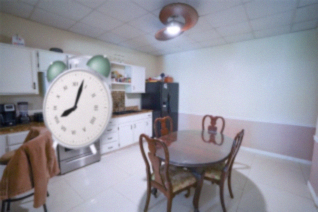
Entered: **8:03**
